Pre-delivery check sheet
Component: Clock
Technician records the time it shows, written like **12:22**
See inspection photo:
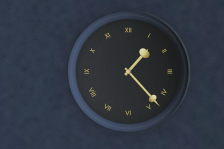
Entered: **1:23**
